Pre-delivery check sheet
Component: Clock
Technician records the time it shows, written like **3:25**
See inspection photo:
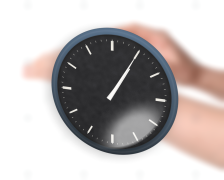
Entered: **1:05**
